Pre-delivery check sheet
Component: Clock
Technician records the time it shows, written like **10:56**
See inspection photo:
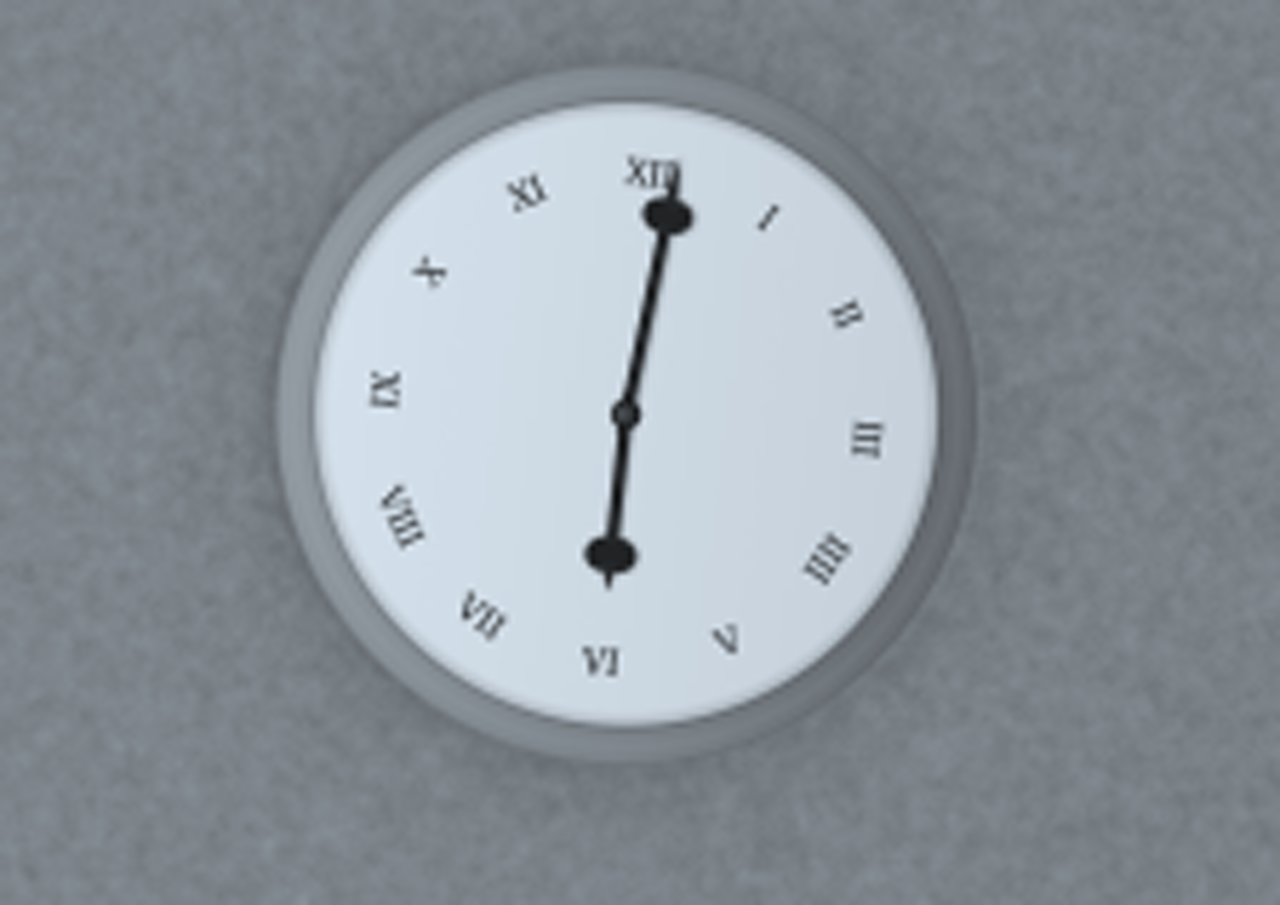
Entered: **6:01**
